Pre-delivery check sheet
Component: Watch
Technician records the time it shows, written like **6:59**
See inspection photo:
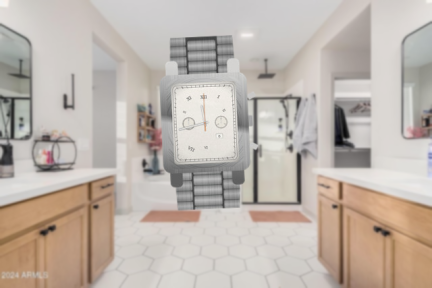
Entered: **11:43**
